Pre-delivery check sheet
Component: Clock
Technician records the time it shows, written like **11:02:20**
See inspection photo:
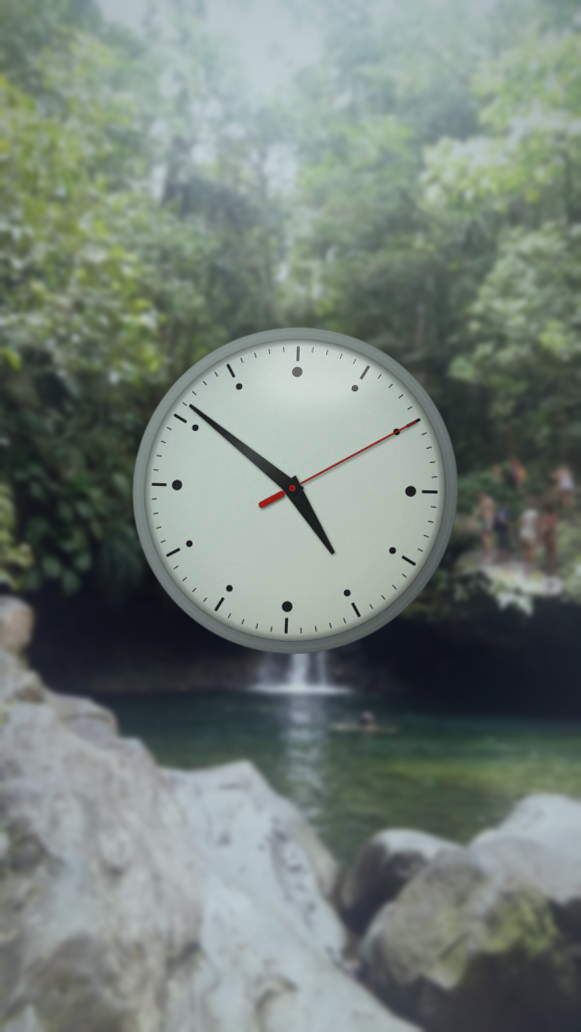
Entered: **4:51:10**
